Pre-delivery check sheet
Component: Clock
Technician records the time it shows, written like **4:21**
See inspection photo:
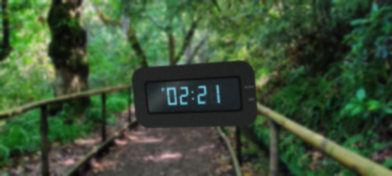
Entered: **2:21**
